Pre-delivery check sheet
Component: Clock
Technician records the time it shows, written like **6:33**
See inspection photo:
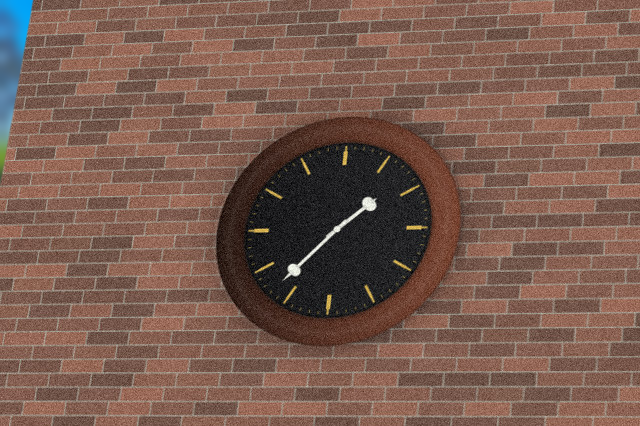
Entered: **1:37**
